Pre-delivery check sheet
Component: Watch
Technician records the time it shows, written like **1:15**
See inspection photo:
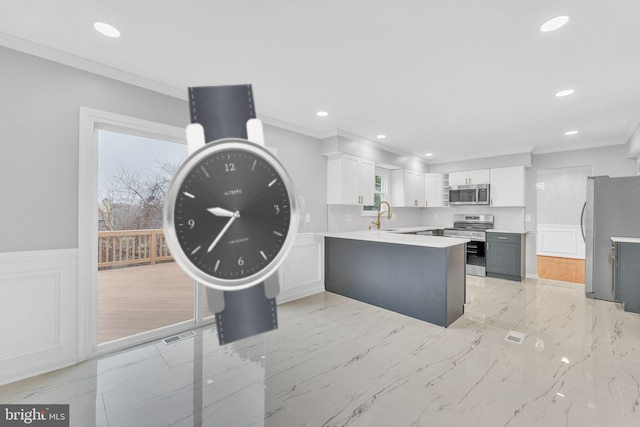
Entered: **9:38**
